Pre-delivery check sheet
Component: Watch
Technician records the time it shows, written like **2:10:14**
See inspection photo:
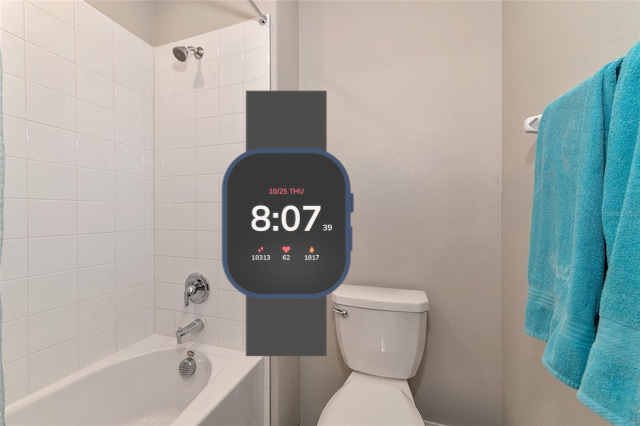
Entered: **8:07:39**
